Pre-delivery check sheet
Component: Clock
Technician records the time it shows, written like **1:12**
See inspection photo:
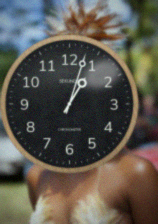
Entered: **1:03**
